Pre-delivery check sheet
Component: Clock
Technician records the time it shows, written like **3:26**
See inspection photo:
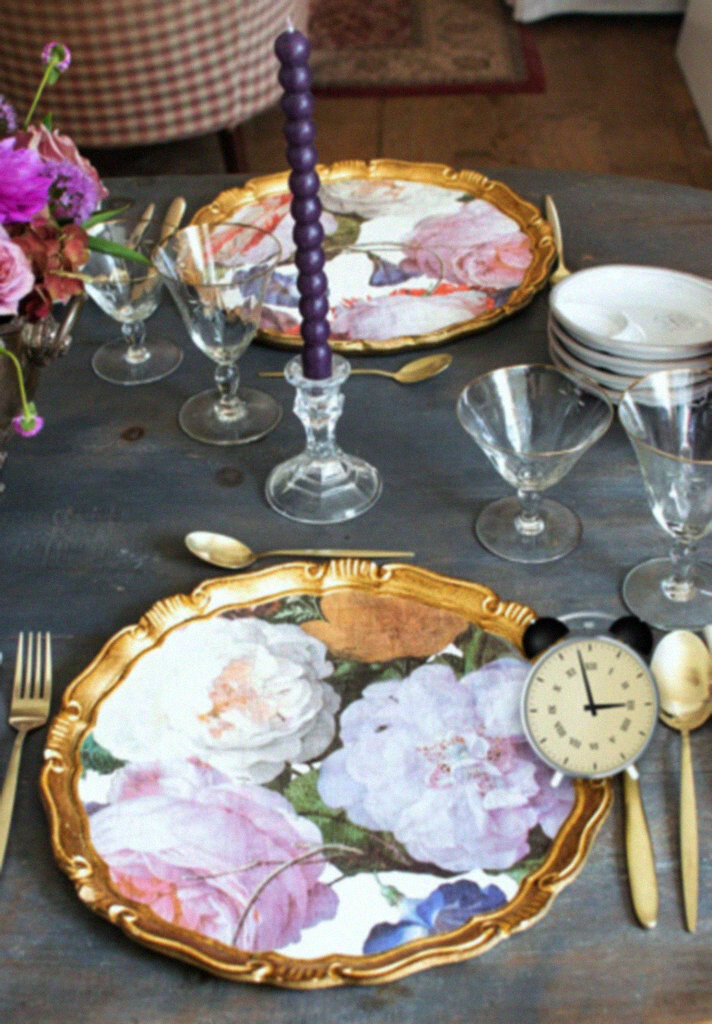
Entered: **2:58**
